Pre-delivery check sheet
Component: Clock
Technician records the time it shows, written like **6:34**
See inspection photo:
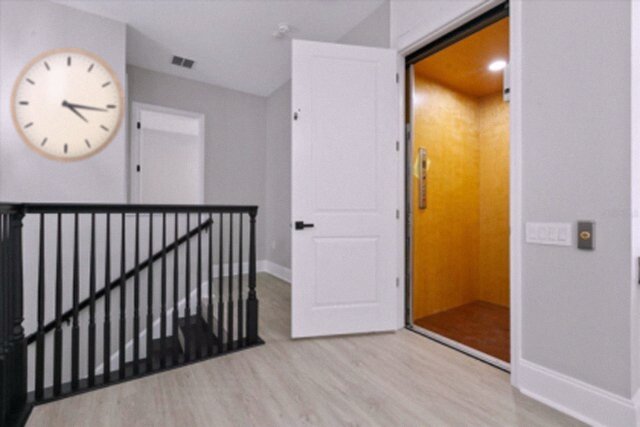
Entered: **4:16**
